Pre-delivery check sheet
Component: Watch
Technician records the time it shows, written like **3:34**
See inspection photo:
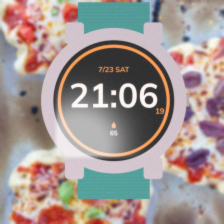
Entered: **21:06**
